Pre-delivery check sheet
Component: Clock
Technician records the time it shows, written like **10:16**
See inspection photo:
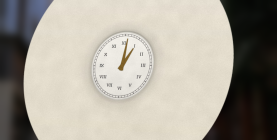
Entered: **1:01**
